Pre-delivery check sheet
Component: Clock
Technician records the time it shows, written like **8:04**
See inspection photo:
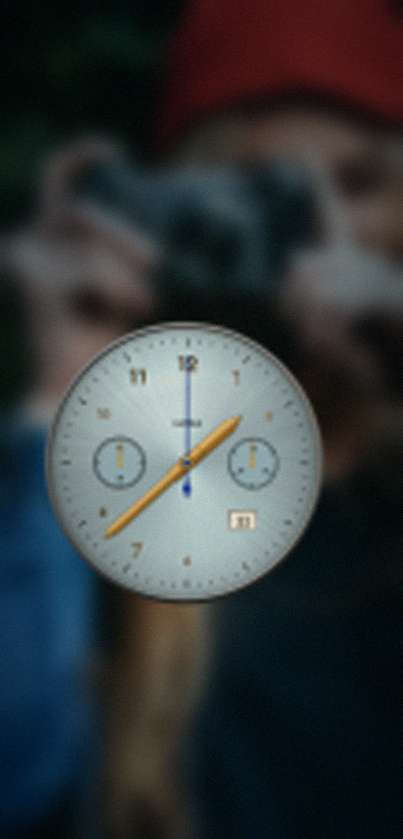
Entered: **1:38**
